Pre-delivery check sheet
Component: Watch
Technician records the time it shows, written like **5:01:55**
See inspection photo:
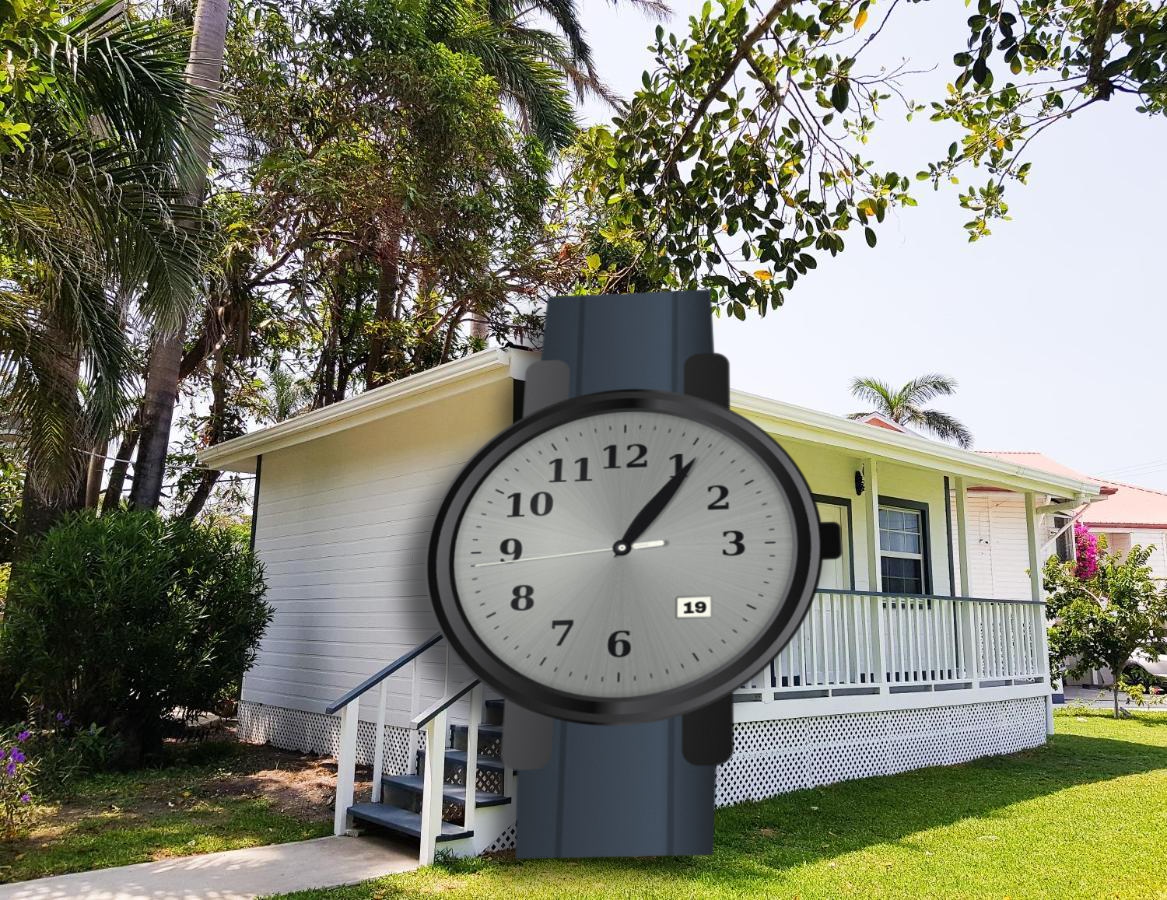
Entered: **1:05:44**
